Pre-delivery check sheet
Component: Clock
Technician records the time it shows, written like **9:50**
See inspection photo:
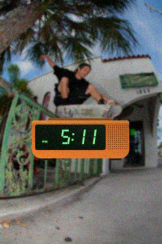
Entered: **5:11**
